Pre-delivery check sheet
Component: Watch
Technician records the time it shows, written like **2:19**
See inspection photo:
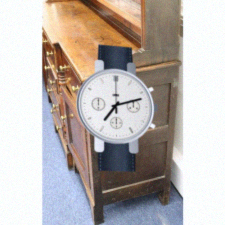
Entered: **7:12**
